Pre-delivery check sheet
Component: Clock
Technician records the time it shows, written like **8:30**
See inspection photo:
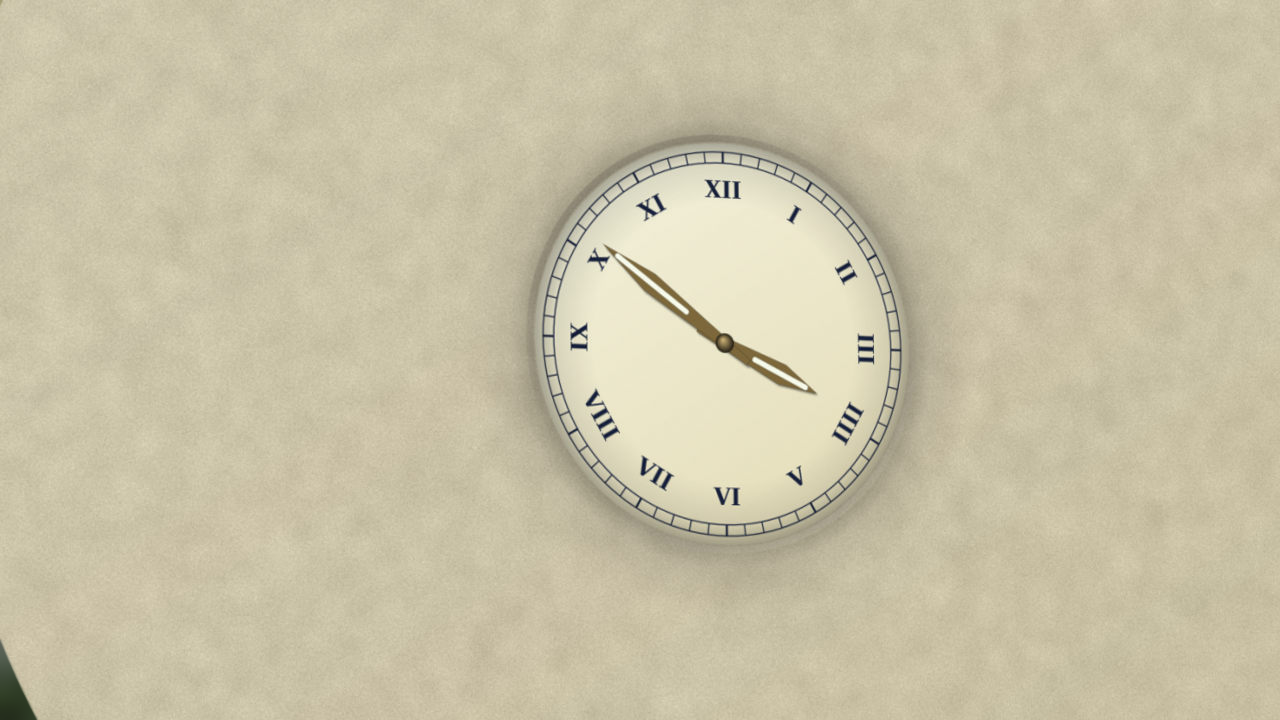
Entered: **3:51**
